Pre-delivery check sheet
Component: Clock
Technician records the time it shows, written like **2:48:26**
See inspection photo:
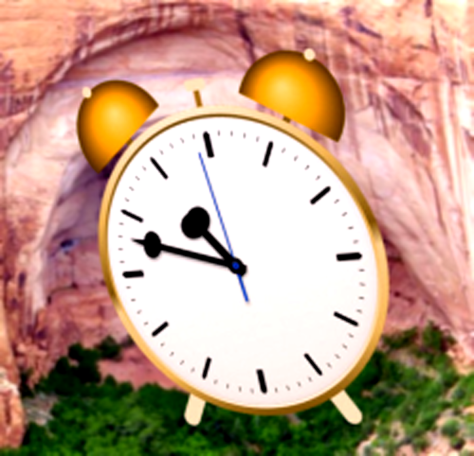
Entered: **10:47:59**
